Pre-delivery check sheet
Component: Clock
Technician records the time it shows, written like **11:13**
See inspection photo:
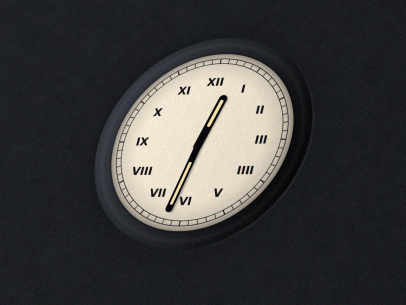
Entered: **12:32**
